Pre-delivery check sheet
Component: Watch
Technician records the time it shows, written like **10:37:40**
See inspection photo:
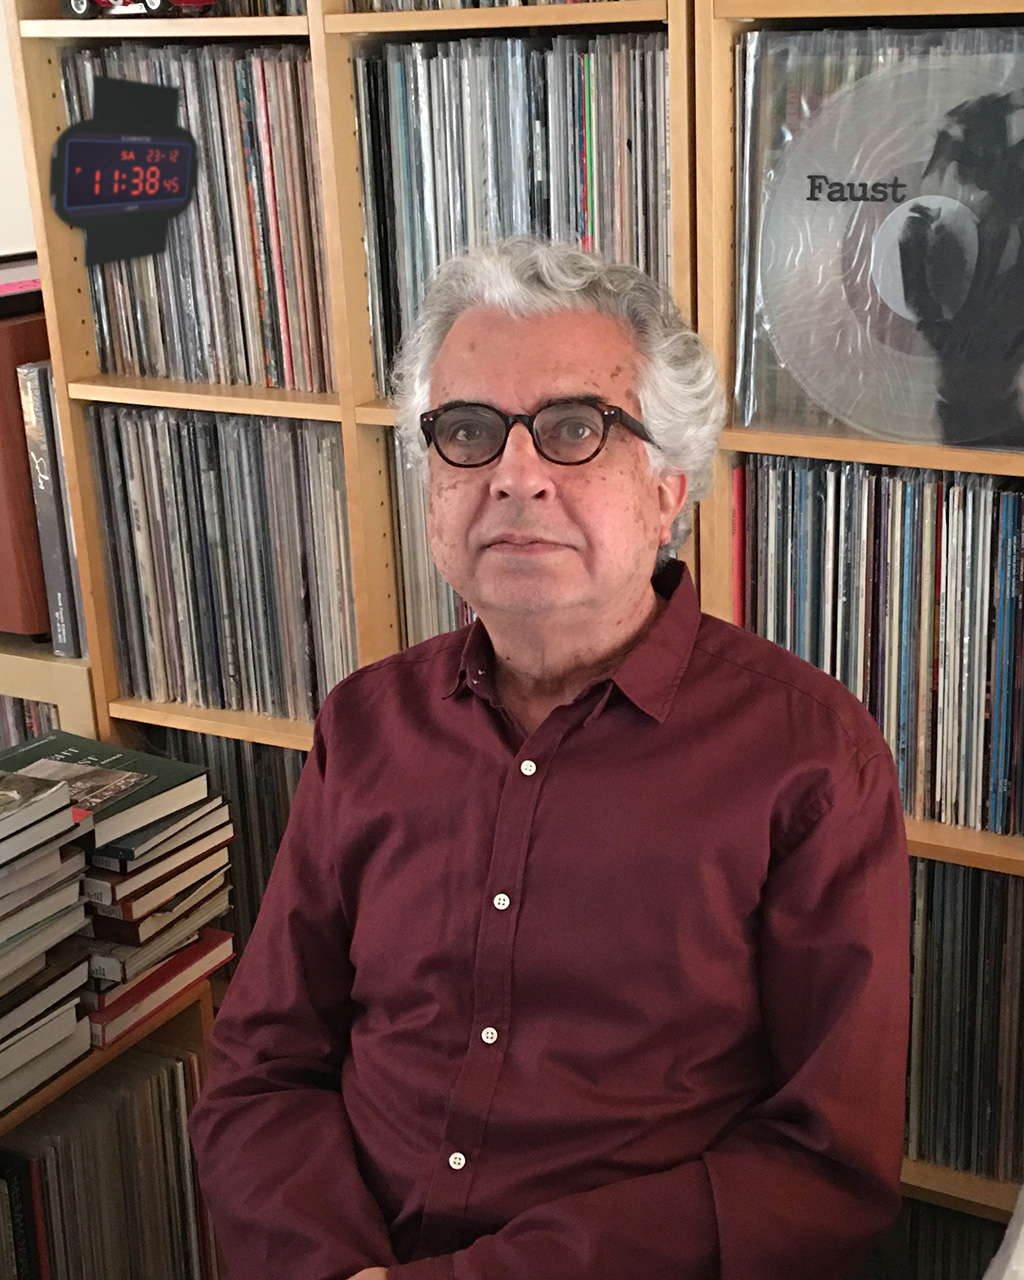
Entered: **11:38:45**
